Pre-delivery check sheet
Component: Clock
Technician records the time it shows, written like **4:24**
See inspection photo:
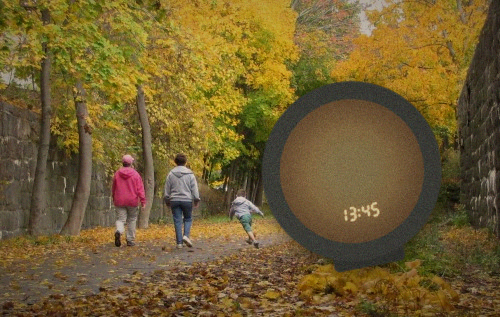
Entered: **13:45**
